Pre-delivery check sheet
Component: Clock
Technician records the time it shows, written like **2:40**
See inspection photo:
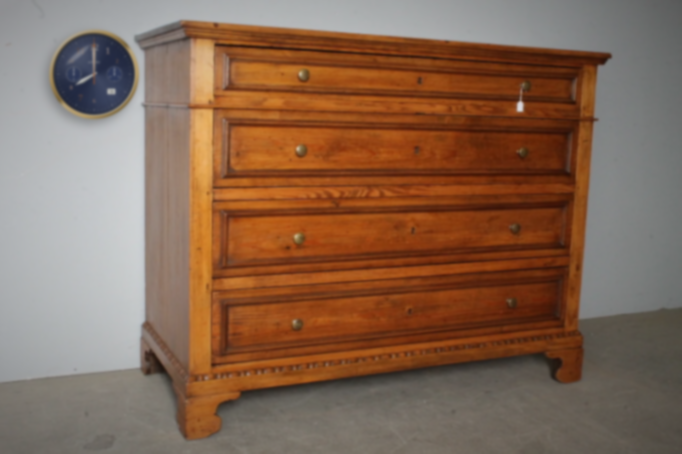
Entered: **8:00**
